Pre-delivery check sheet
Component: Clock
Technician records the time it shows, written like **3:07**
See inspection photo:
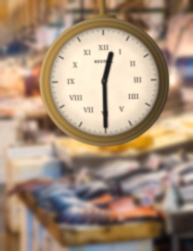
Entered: **12:30**
